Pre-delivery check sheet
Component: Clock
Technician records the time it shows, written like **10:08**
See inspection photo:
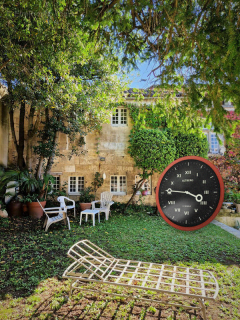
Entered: **3:46**
